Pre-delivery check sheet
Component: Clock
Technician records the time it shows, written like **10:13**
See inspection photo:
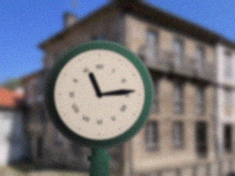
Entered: **11:14**
